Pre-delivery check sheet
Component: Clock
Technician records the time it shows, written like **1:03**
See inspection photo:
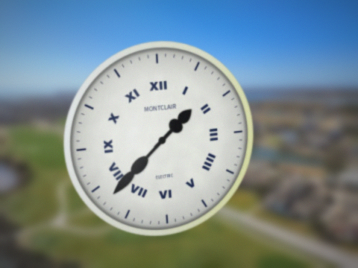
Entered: **1:38**
